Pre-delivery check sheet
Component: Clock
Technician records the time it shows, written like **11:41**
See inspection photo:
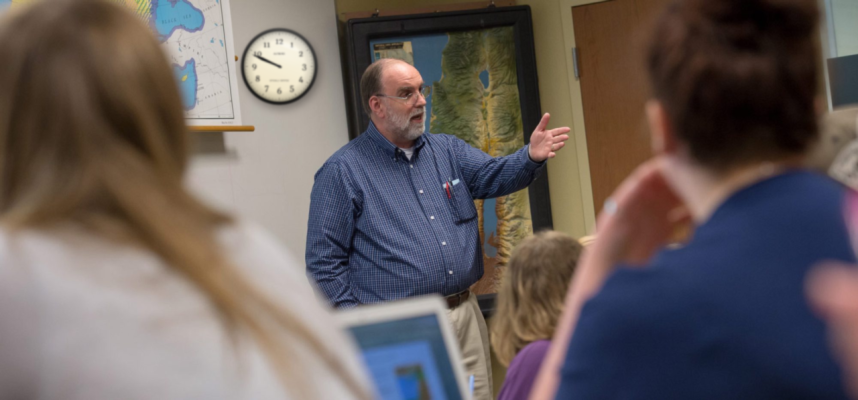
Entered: **9:49**
